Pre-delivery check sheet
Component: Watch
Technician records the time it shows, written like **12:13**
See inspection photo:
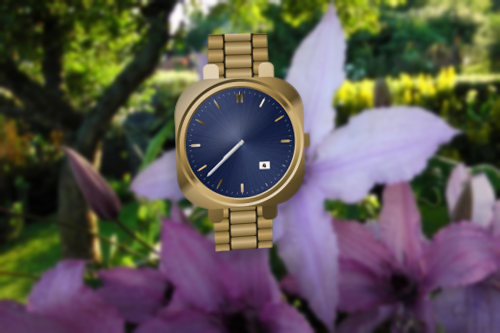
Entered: **7:38**
